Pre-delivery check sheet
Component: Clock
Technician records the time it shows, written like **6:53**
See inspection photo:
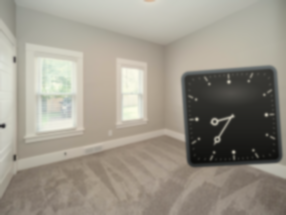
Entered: **8:36**
